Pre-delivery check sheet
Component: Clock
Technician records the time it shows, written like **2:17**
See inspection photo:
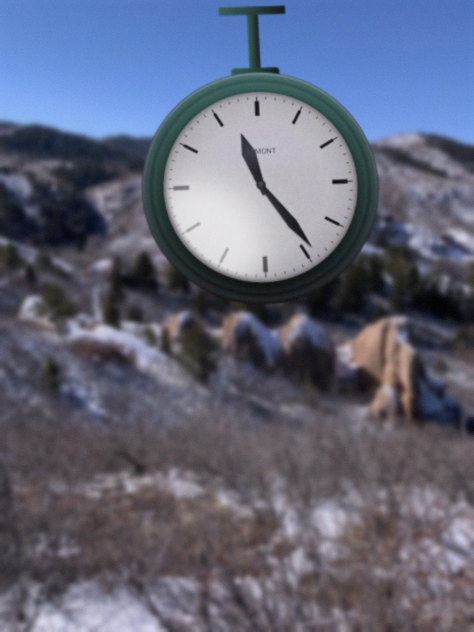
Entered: **11:24**
